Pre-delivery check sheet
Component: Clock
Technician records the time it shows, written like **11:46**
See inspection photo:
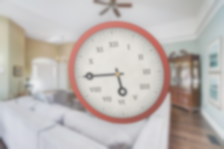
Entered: **5:45**
